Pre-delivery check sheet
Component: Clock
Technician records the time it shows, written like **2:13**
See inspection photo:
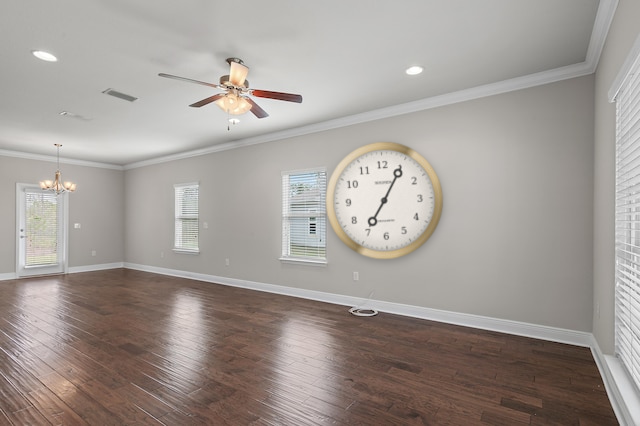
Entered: **7:05**
